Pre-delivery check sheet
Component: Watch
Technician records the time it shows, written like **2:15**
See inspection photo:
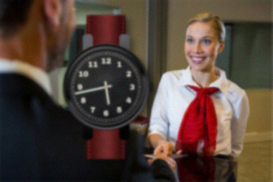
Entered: **5:43**
